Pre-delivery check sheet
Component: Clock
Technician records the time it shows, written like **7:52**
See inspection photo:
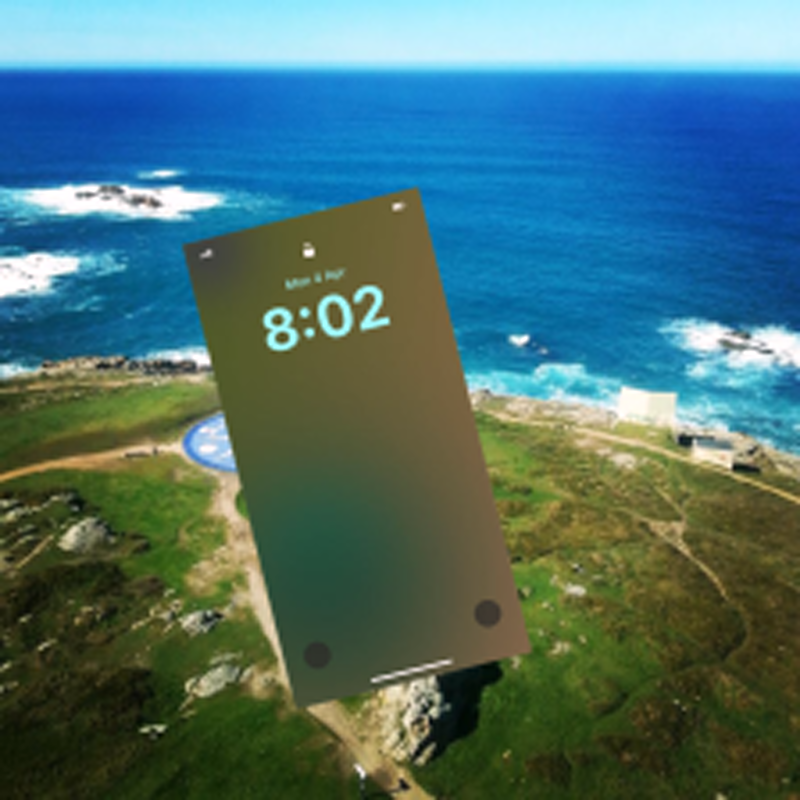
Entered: **8:02**
